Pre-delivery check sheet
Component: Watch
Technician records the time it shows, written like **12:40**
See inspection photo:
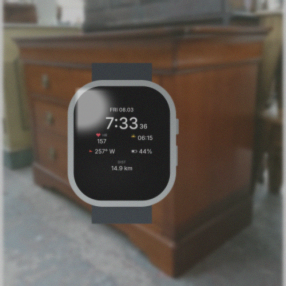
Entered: **7:33**
